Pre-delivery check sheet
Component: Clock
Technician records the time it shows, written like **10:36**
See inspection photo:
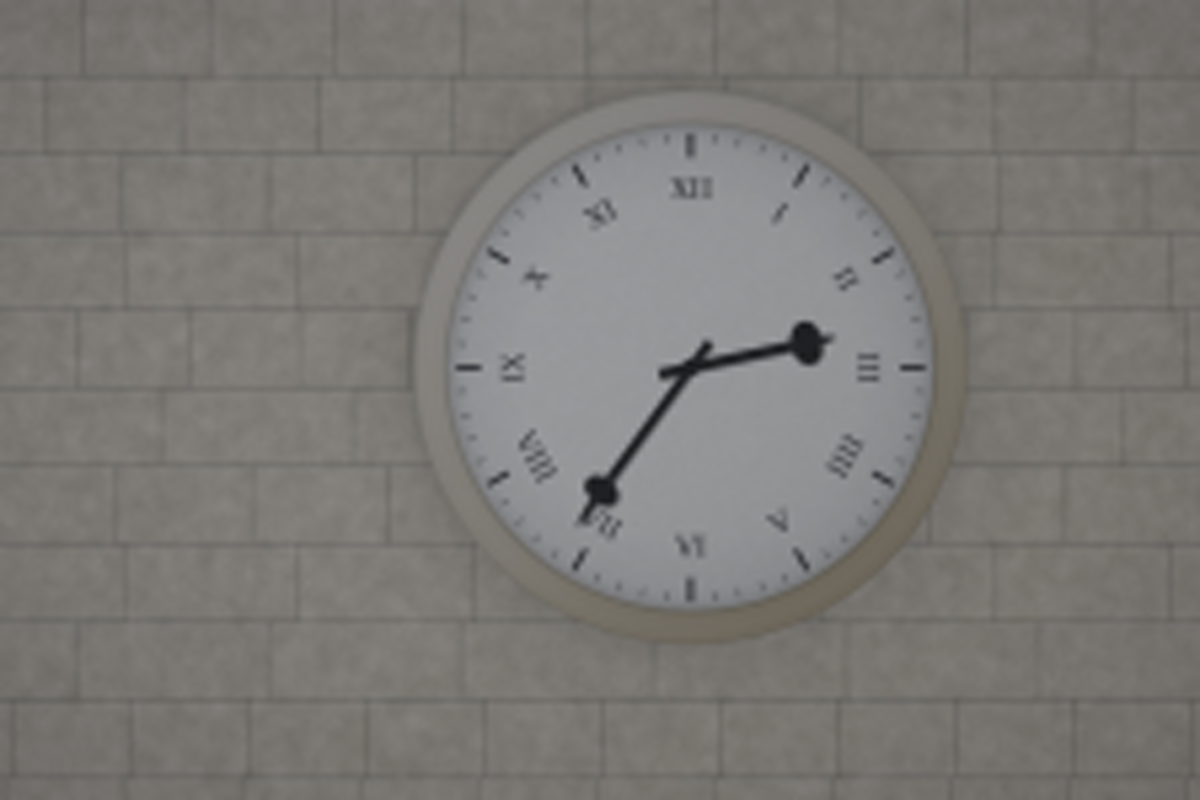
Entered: **2:36**
